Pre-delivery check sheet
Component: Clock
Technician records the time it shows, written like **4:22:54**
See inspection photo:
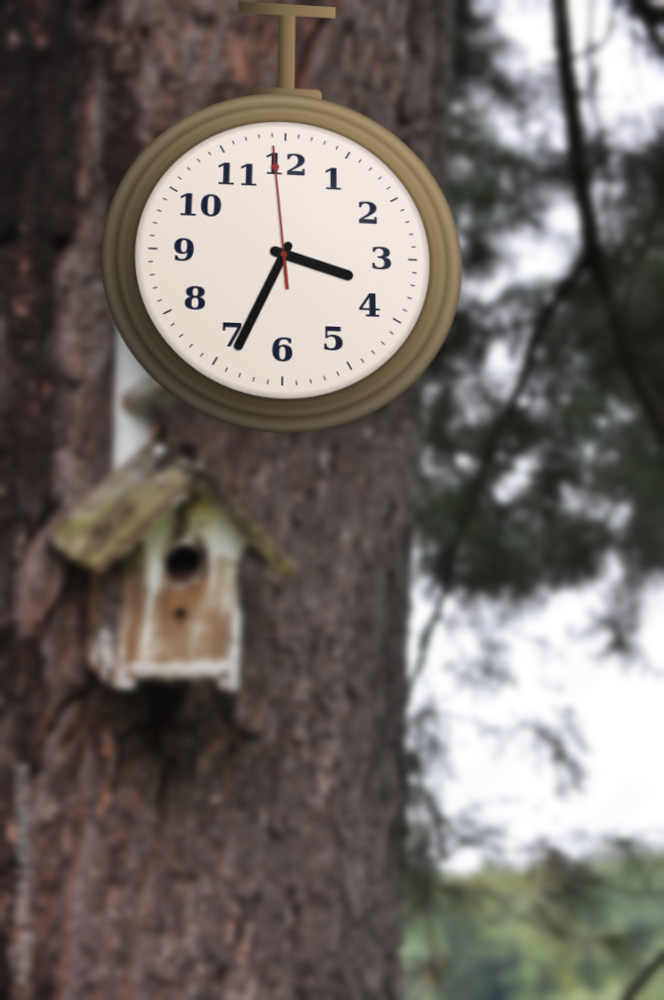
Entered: **3:33:59**
